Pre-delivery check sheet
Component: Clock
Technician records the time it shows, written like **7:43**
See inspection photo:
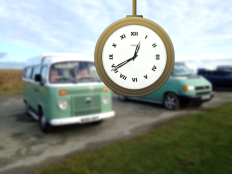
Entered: **12:40**
